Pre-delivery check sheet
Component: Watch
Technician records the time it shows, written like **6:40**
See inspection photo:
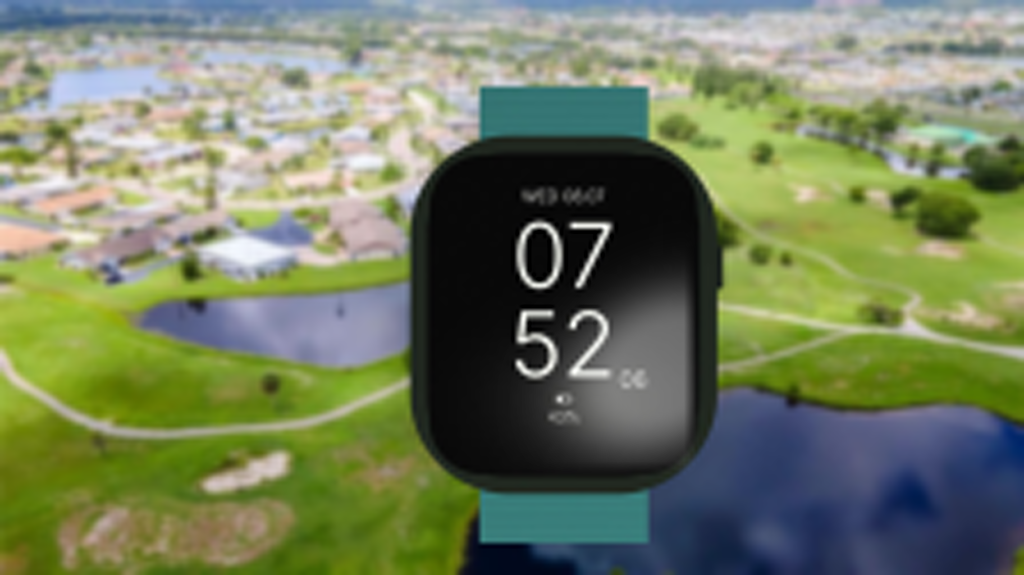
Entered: **7:52**
